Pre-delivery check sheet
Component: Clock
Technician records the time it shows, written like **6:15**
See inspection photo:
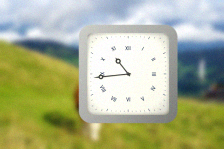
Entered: **10:44**
